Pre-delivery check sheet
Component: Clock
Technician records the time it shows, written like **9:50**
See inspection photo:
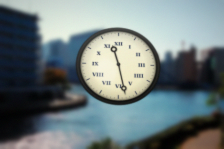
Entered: **11:28**
